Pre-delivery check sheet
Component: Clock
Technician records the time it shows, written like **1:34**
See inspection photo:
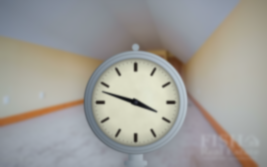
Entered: **3:48**
